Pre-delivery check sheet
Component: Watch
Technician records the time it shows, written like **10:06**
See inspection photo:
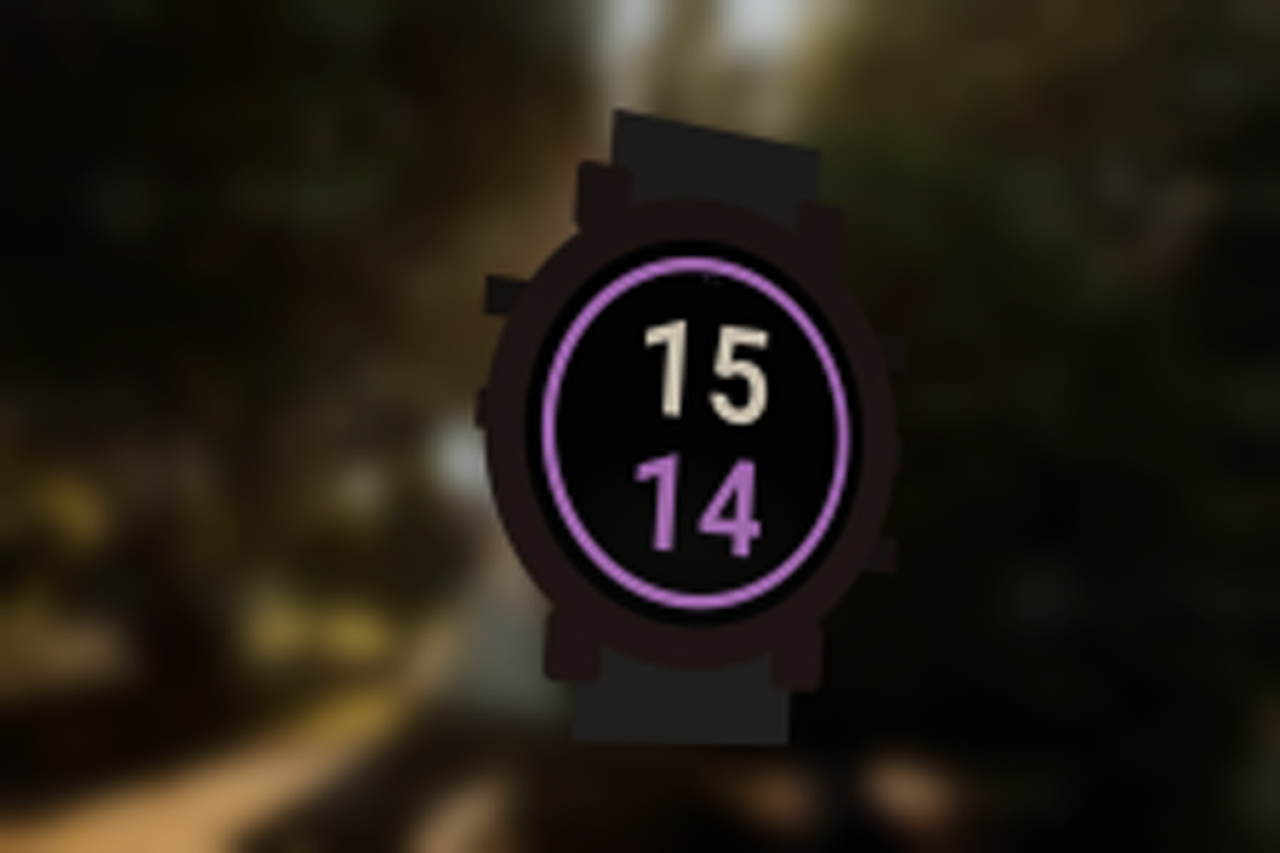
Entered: **15:14**
